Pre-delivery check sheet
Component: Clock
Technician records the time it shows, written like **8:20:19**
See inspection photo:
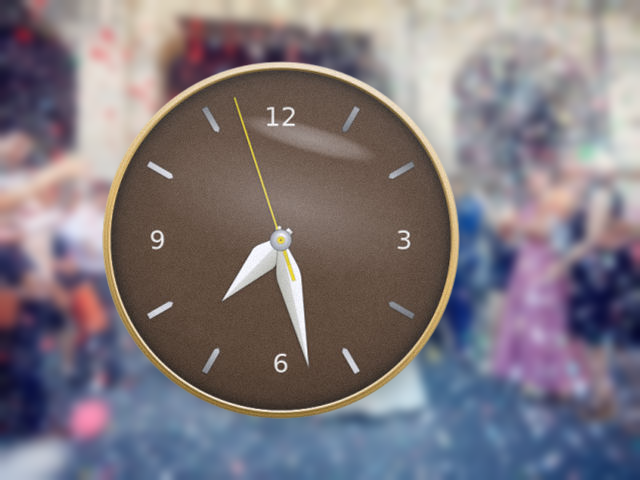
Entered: **7:27:57**
